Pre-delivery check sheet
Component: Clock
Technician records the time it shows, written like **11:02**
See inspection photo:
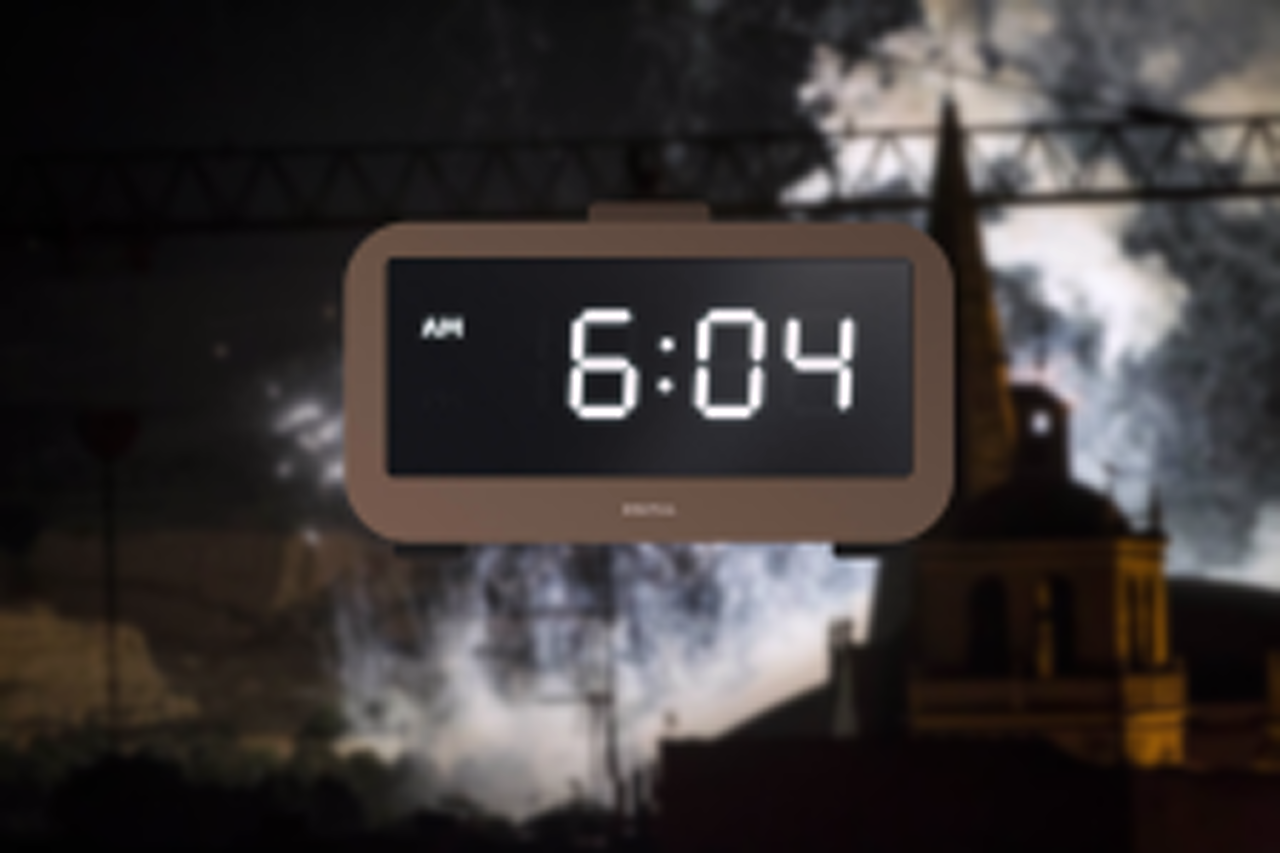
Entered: **6:04**
